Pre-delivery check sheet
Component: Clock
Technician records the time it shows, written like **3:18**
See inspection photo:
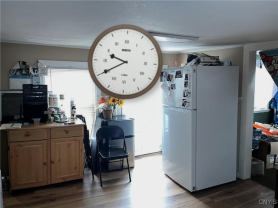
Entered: **9:40**
